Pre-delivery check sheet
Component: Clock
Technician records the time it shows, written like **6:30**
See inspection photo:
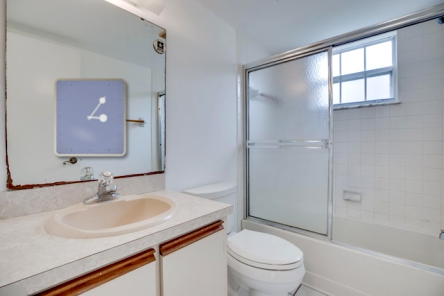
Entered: **3:06**
